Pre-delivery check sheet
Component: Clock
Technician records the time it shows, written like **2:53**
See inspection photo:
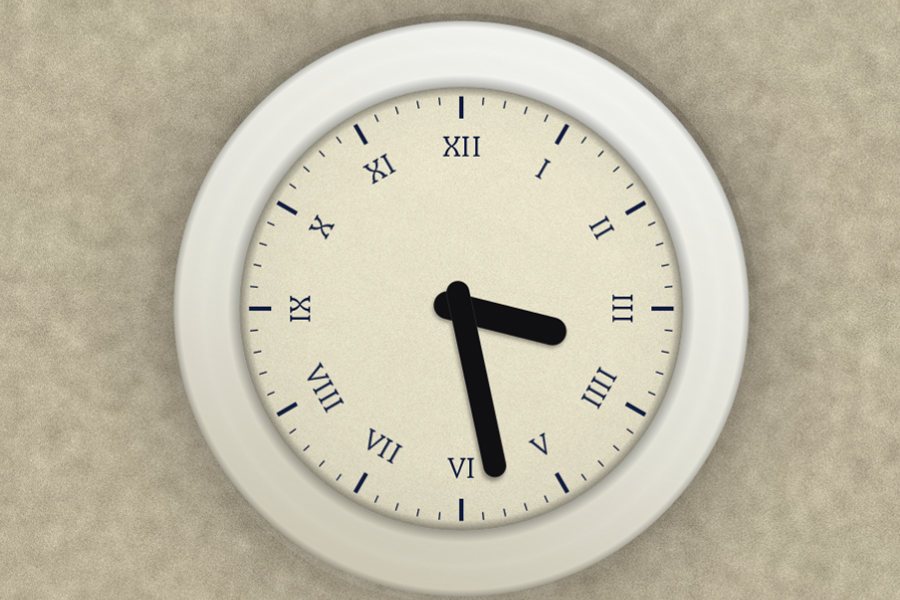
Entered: **3:28**
